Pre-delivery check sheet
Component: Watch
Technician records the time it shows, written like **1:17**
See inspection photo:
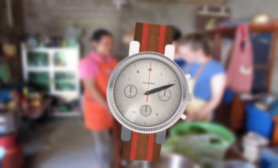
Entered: **2:11**
